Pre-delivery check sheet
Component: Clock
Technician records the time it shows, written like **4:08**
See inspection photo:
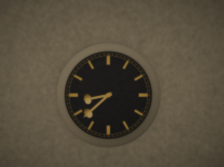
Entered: **8:38**
